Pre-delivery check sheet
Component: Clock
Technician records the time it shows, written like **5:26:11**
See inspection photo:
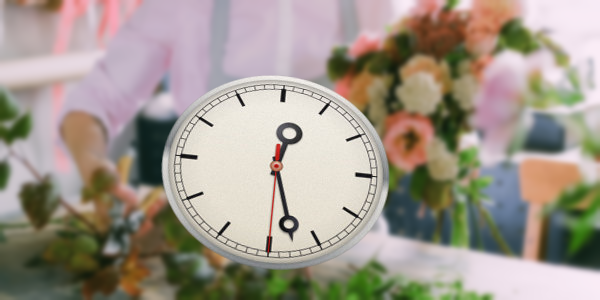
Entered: **12:27:30**
